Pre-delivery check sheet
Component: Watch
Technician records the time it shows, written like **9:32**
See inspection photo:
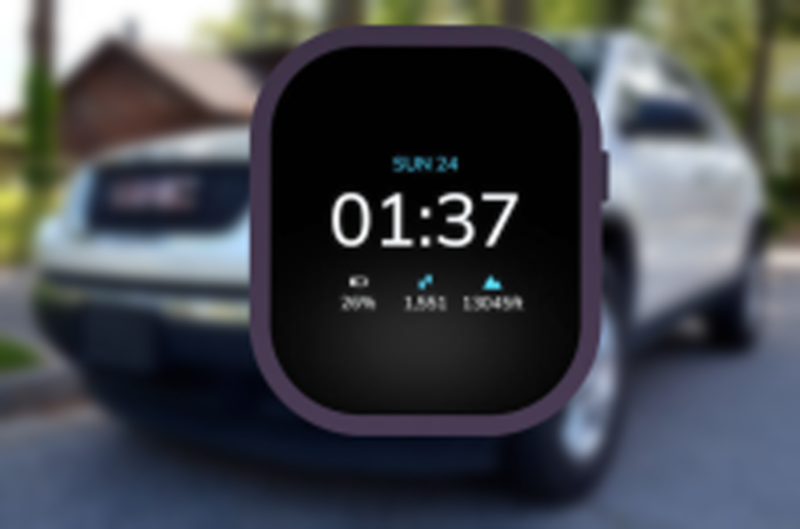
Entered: **1:37**
